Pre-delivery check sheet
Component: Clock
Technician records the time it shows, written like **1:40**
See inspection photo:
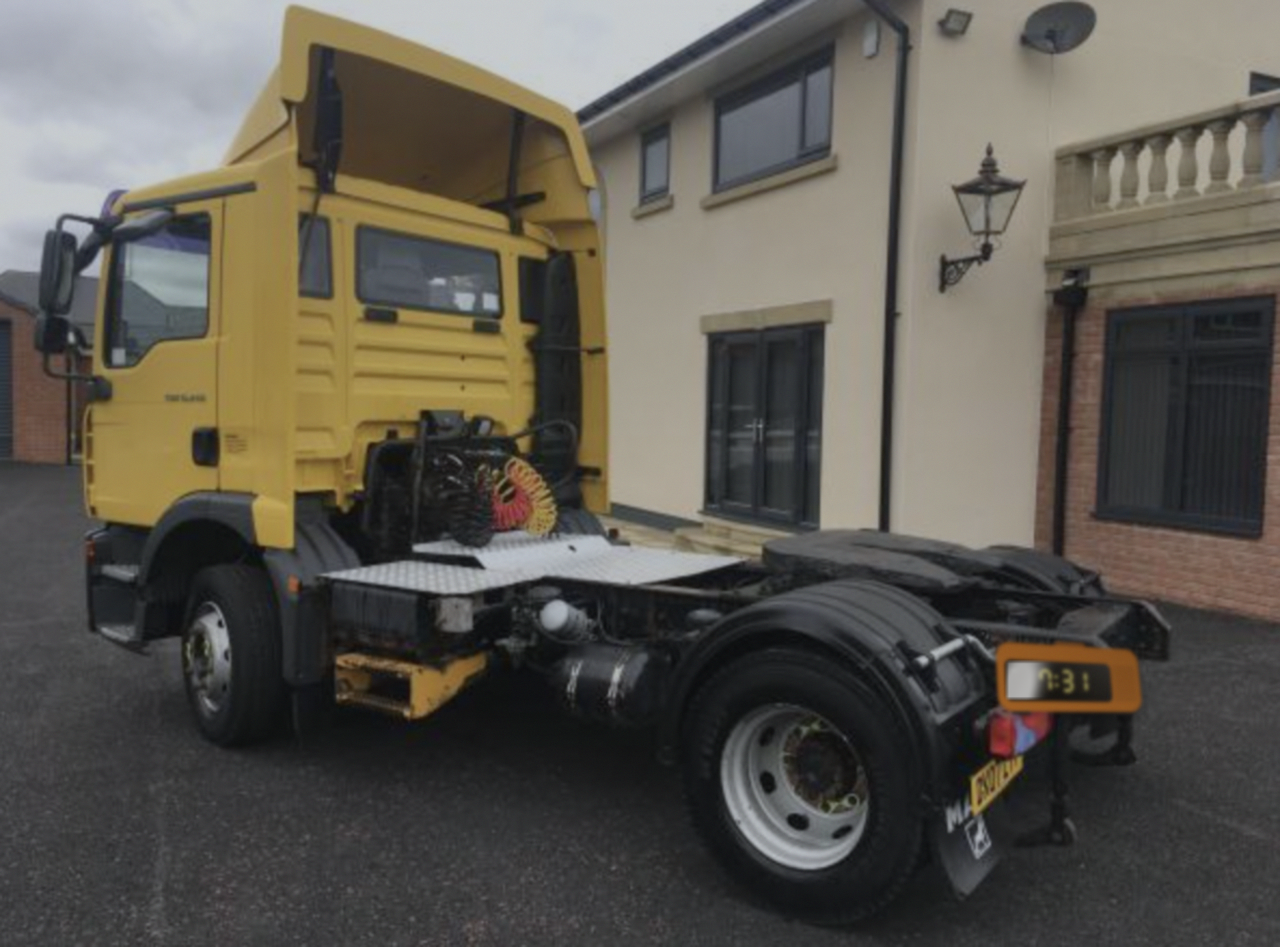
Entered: **7:31**
